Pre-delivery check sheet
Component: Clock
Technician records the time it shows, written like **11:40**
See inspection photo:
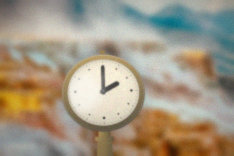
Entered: **2:00**
